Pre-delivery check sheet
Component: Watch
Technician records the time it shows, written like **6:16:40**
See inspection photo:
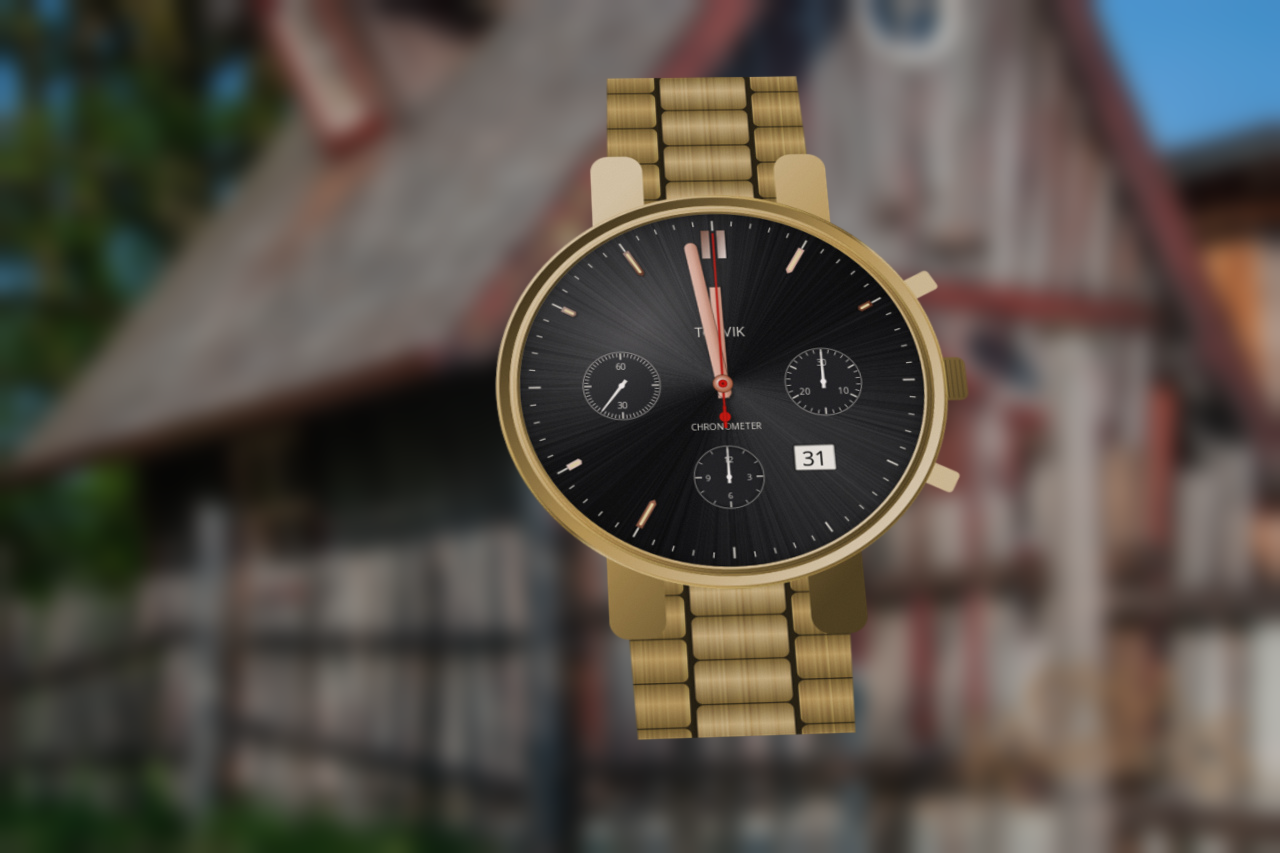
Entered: **11:58:36**
